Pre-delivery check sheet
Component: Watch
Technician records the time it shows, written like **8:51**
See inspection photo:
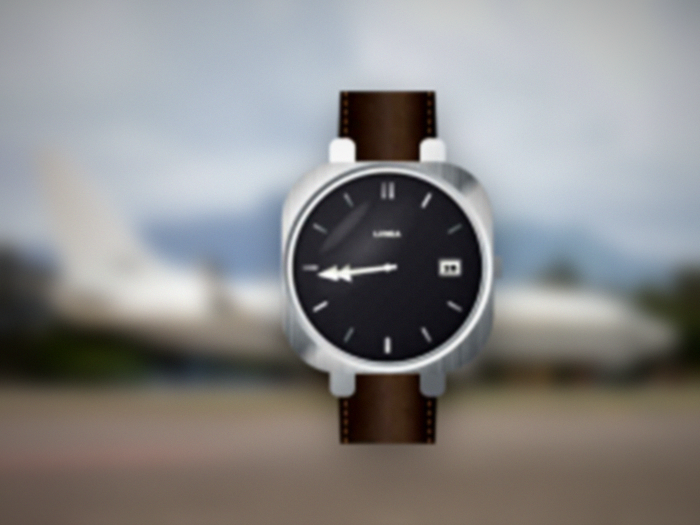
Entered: **8:44**
